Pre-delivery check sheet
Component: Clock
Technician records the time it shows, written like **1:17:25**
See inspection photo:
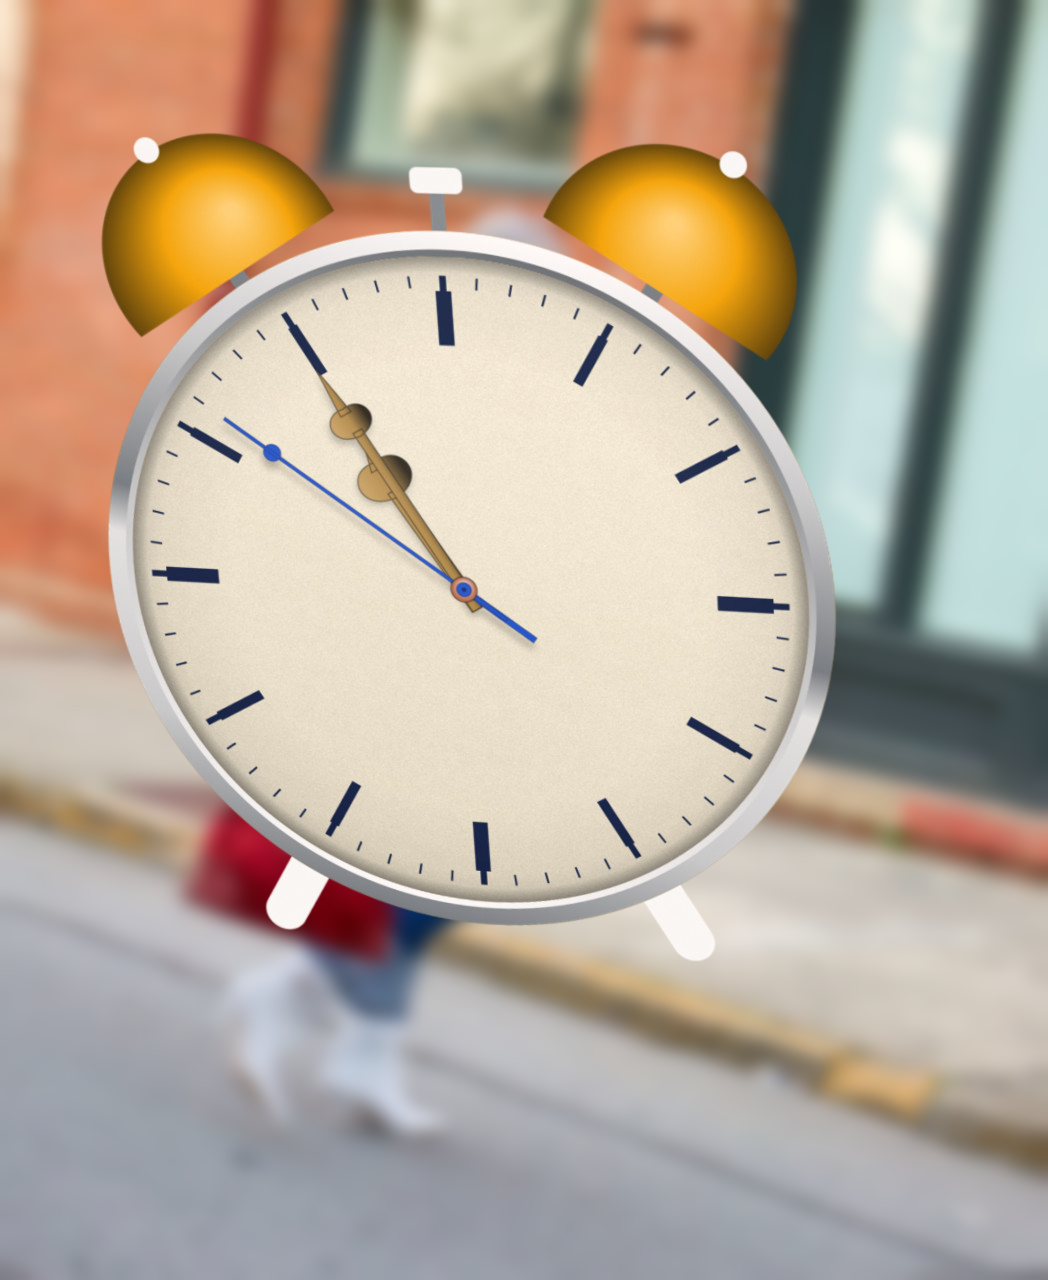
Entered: **10:54:51**
